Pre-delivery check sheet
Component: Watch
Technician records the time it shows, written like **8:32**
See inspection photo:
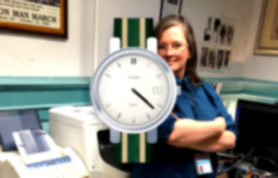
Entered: **4:22**
